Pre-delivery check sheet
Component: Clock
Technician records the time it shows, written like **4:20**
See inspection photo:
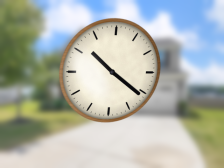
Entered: **10:21**
